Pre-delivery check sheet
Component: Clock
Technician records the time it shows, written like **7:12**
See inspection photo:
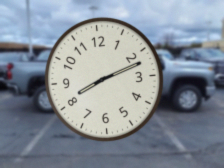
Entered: **8:12**
